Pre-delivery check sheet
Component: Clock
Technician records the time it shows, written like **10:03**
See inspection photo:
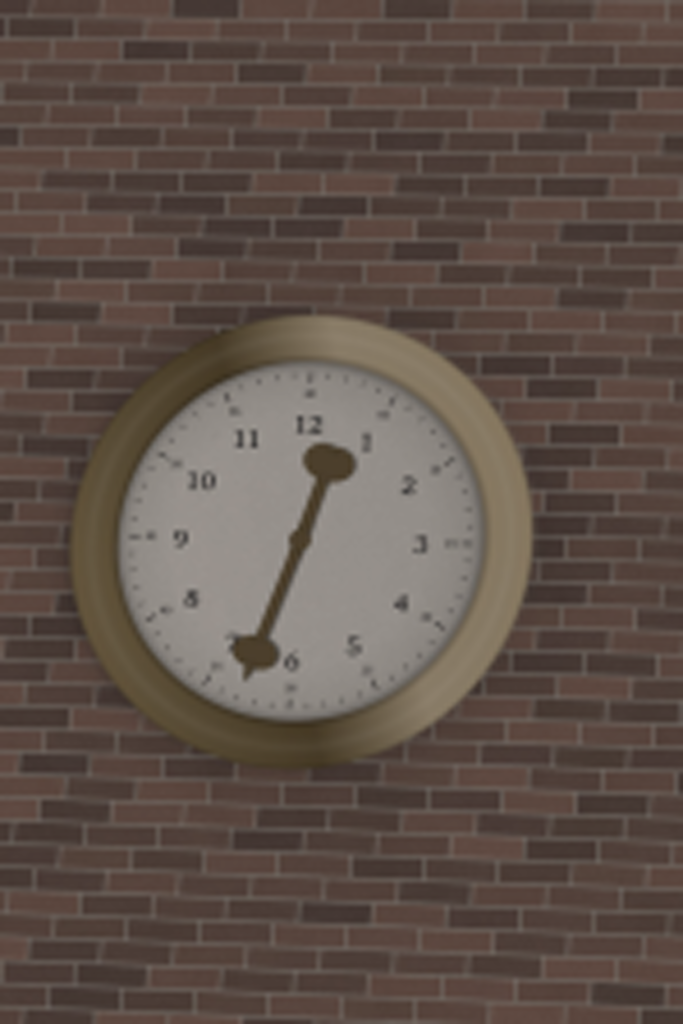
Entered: **12:33**
